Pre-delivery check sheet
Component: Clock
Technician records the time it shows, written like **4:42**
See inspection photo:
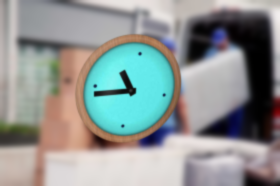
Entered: **10:43**
